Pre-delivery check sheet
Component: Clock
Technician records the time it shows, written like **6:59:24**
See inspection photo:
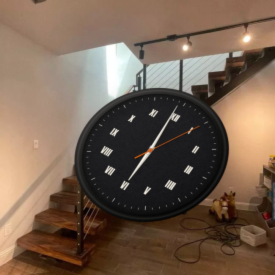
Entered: **5:59:05**
